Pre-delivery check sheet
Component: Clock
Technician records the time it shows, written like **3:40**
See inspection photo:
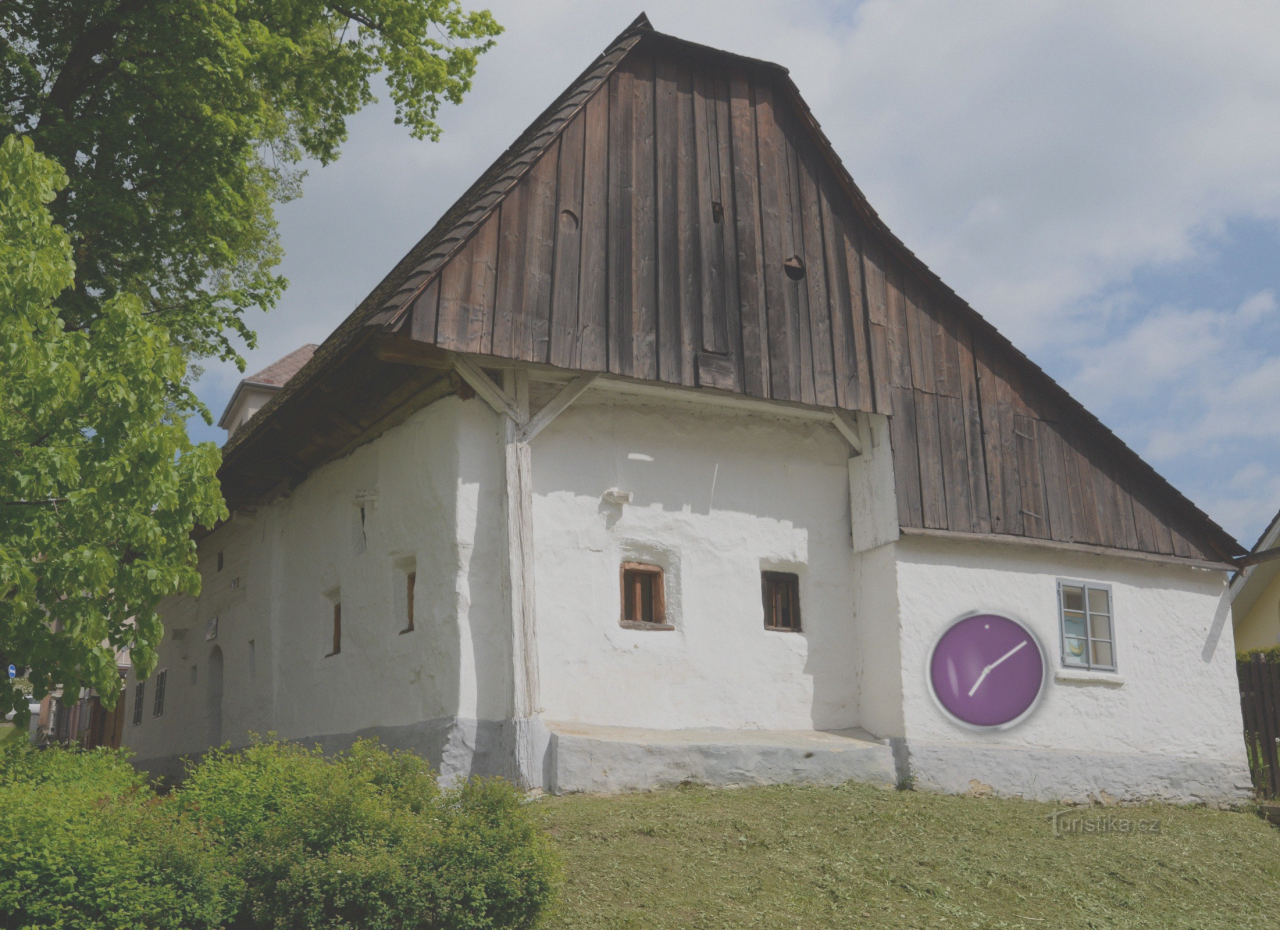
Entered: **7:09**
